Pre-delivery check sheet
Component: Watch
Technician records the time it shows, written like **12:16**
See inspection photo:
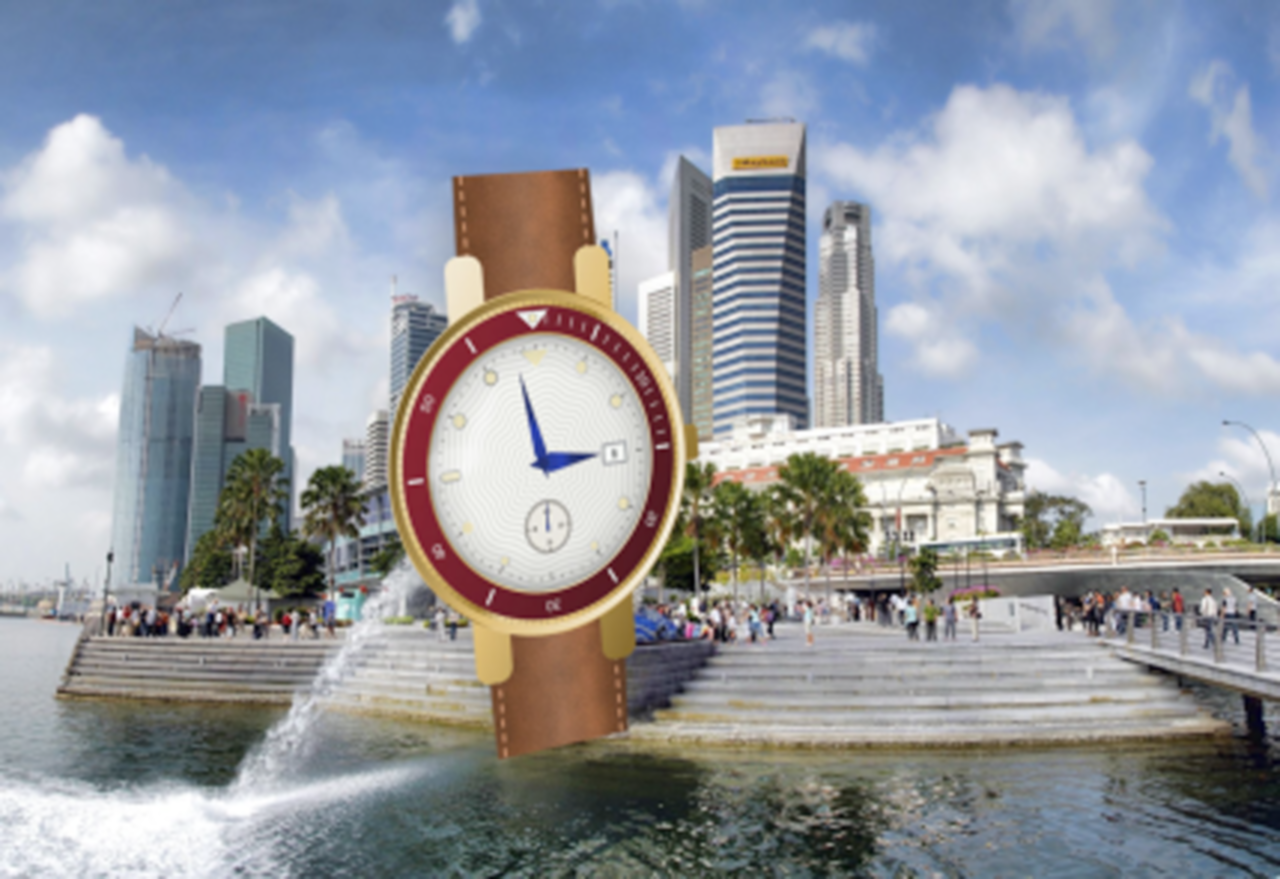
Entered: **2:58**
